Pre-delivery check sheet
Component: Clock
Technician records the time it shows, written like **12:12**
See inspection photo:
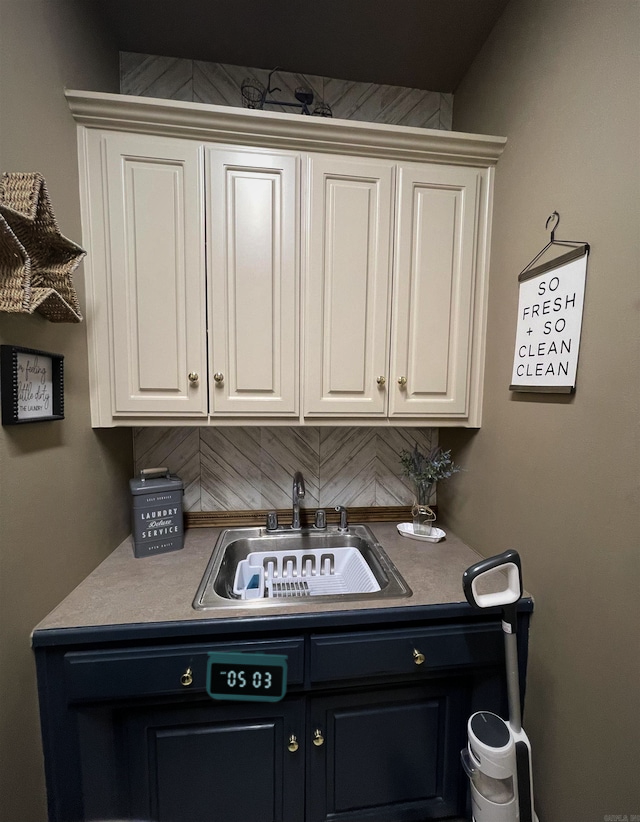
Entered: **5:03**
